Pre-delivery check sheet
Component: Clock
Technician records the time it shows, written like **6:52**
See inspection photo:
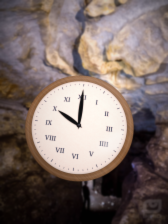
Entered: **10:00**
